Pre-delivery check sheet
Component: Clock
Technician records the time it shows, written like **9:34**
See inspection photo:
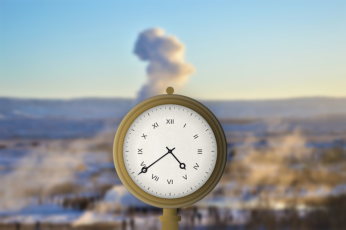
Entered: **4:39**
